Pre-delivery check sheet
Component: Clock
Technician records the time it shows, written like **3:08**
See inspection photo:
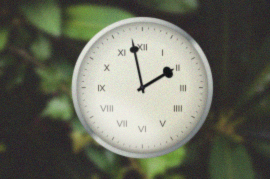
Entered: **1:58**
